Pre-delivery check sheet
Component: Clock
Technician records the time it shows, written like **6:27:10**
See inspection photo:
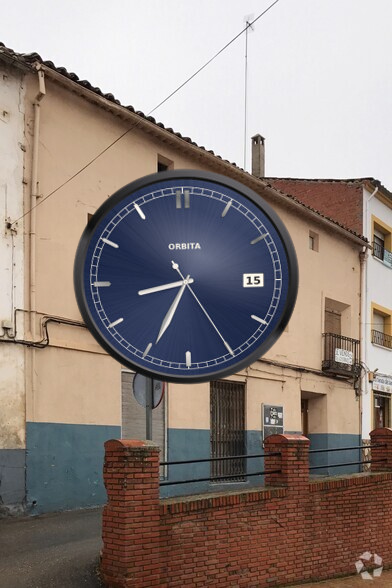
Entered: **8:34:25**
